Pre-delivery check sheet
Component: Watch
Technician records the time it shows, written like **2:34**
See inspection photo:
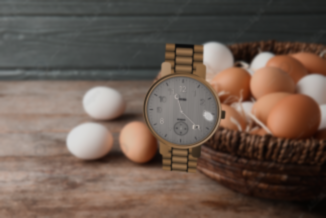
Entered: **11:22**
